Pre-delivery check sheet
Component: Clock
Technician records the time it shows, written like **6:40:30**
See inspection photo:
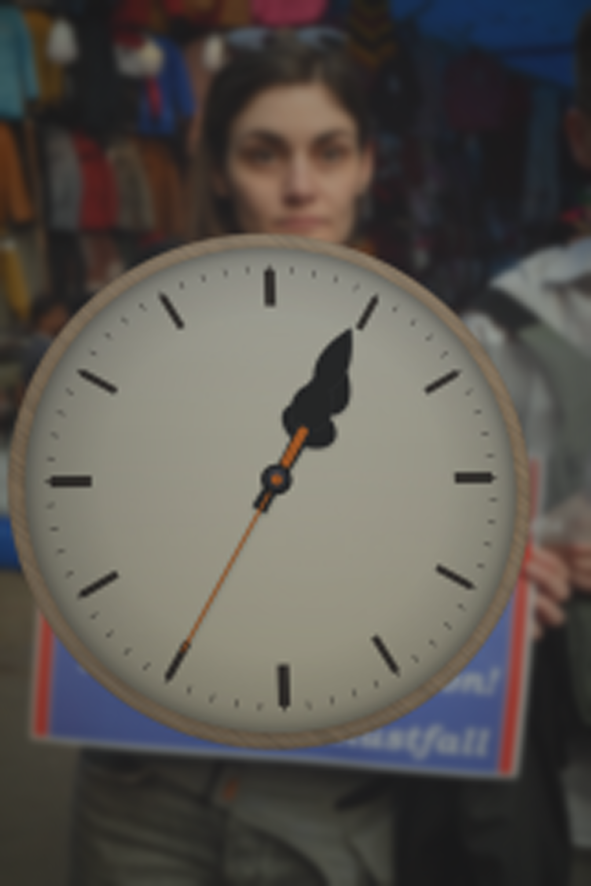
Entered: **1:04:35**
